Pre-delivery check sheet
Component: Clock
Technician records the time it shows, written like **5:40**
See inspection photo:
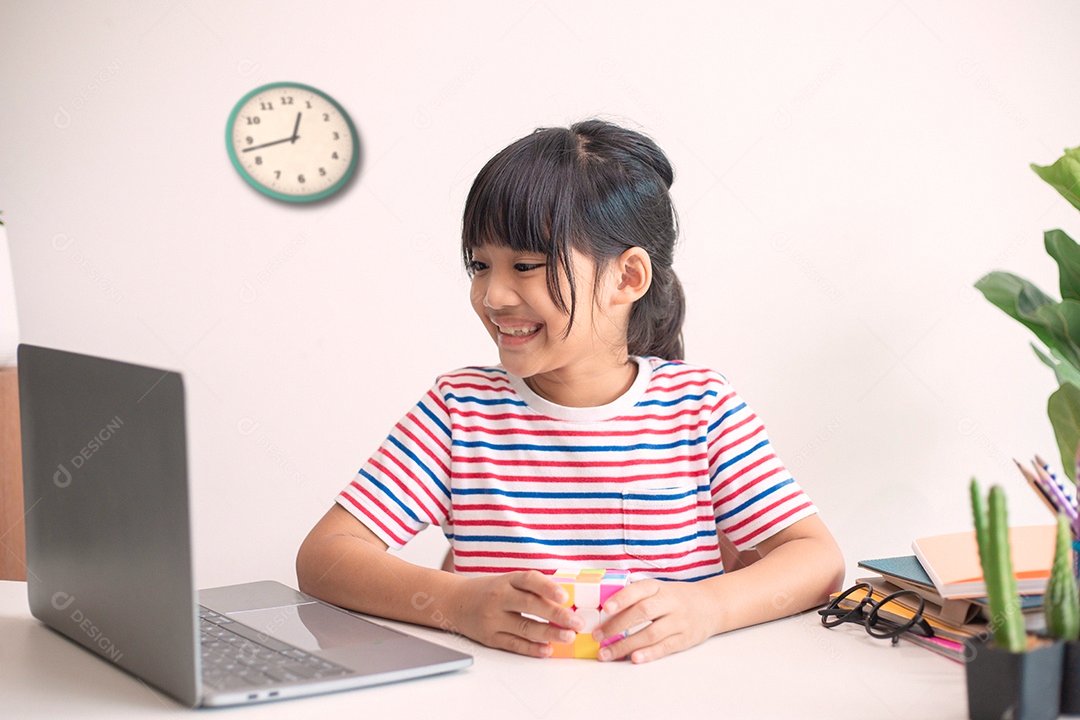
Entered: **12:43**
